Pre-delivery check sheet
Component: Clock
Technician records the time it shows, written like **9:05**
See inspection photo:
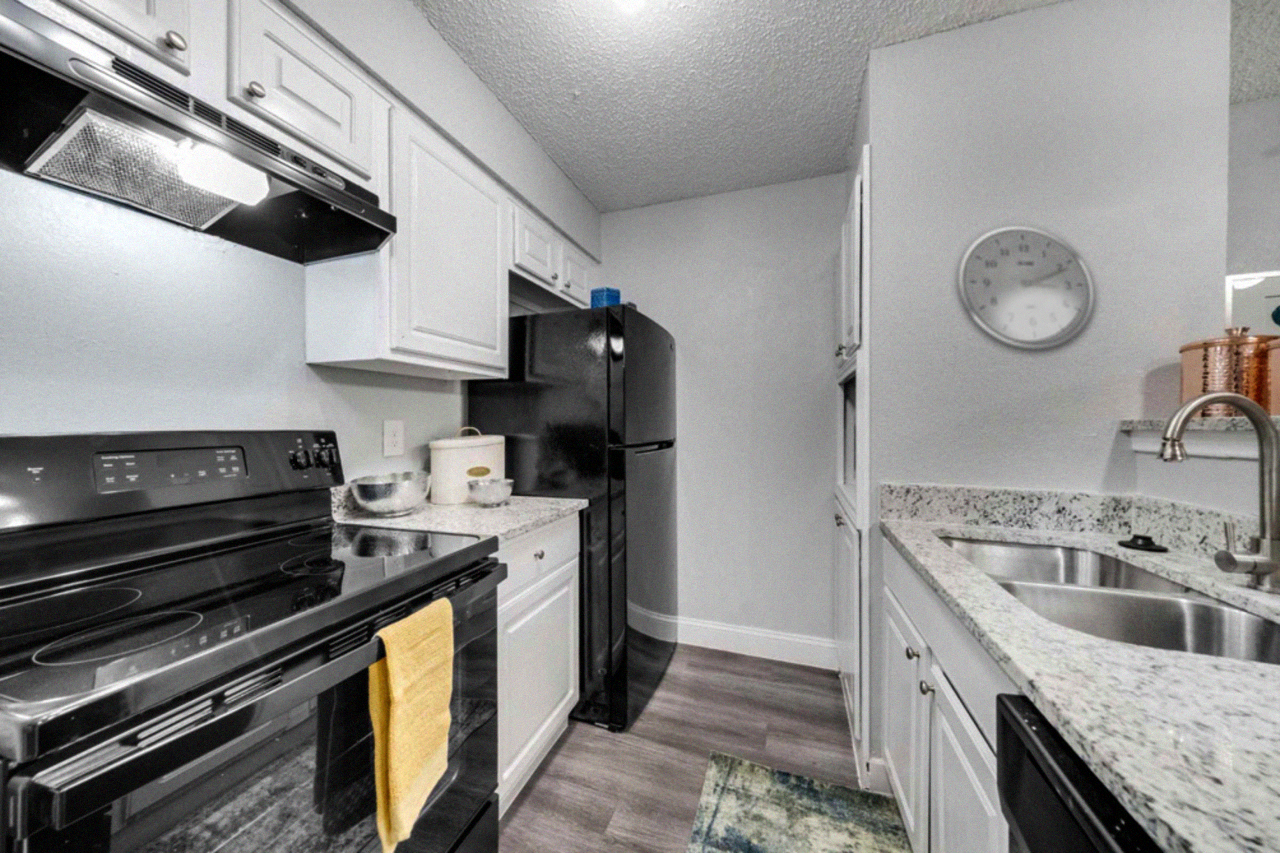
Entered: **3:11**
